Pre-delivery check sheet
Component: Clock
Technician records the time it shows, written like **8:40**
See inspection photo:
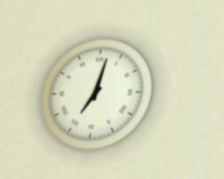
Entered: **7:02**
